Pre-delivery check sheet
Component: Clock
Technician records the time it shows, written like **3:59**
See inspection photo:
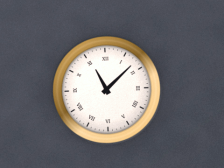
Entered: **11:08**
